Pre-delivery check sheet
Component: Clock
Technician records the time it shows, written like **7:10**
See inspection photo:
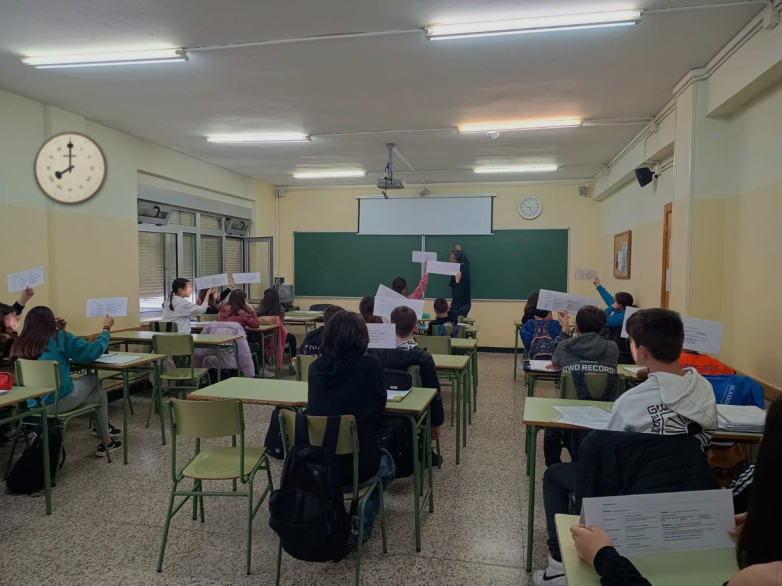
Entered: **8:00**
